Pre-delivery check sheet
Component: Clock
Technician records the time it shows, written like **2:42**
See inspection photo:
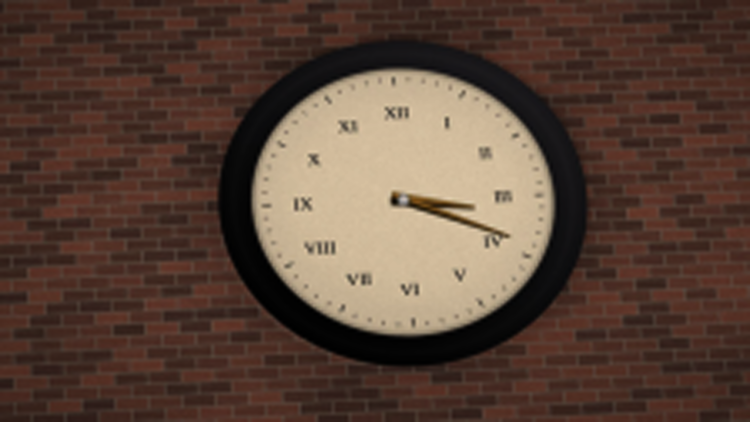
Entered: **3:19**
